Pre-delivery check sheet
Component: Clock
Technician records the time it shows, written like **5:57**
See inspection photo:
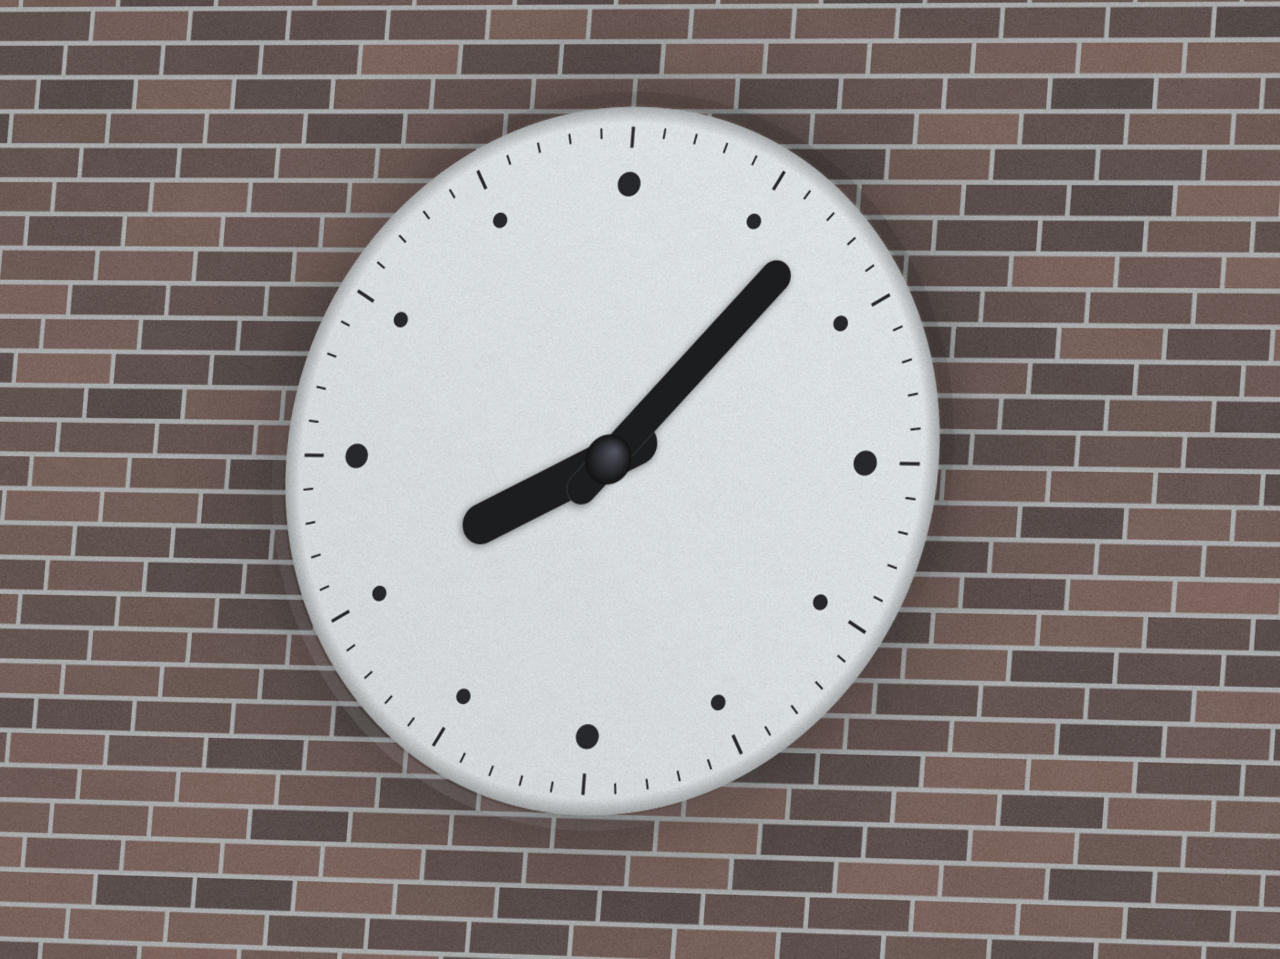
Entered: **8:07**
